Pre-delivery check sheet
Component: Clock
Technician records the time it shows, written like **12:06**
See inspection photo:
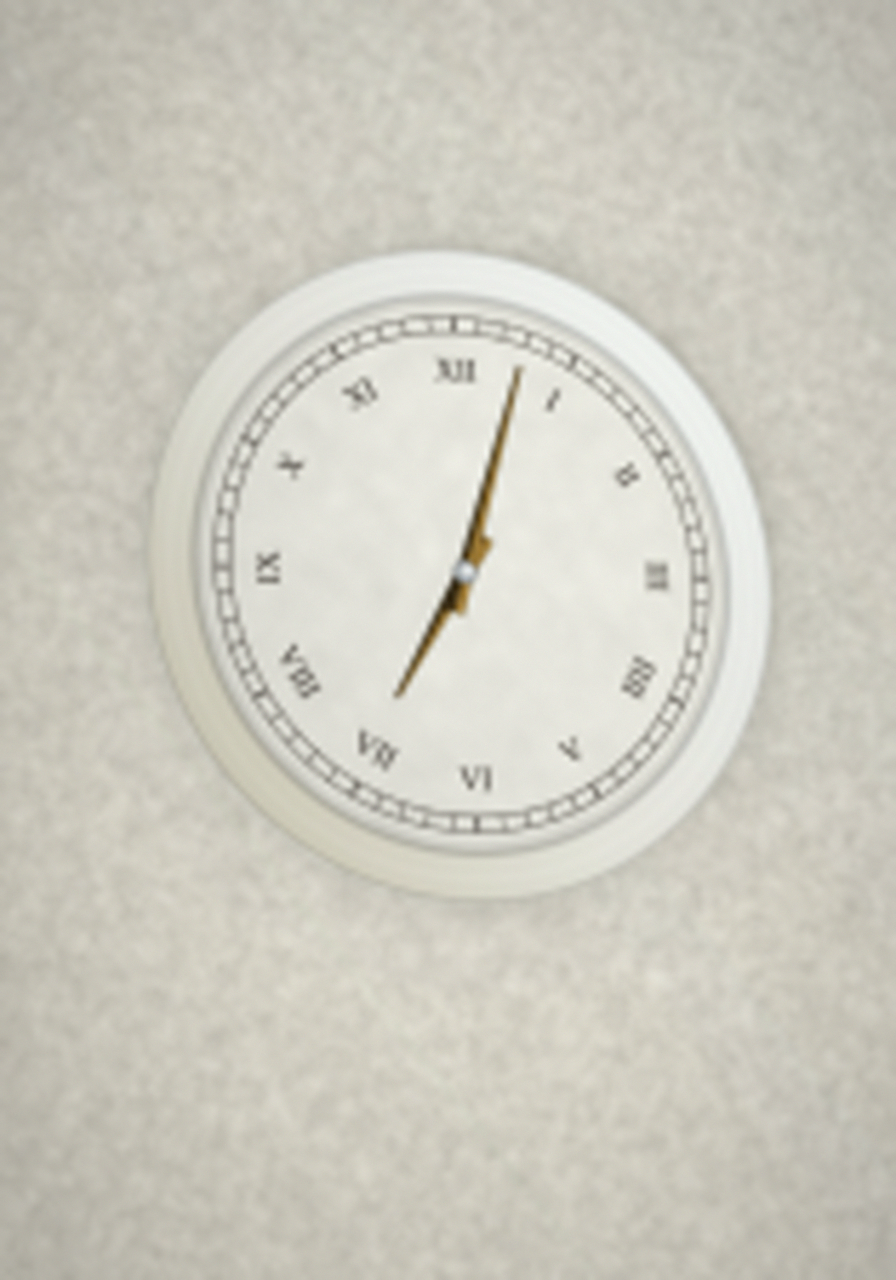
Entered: **7:03**
